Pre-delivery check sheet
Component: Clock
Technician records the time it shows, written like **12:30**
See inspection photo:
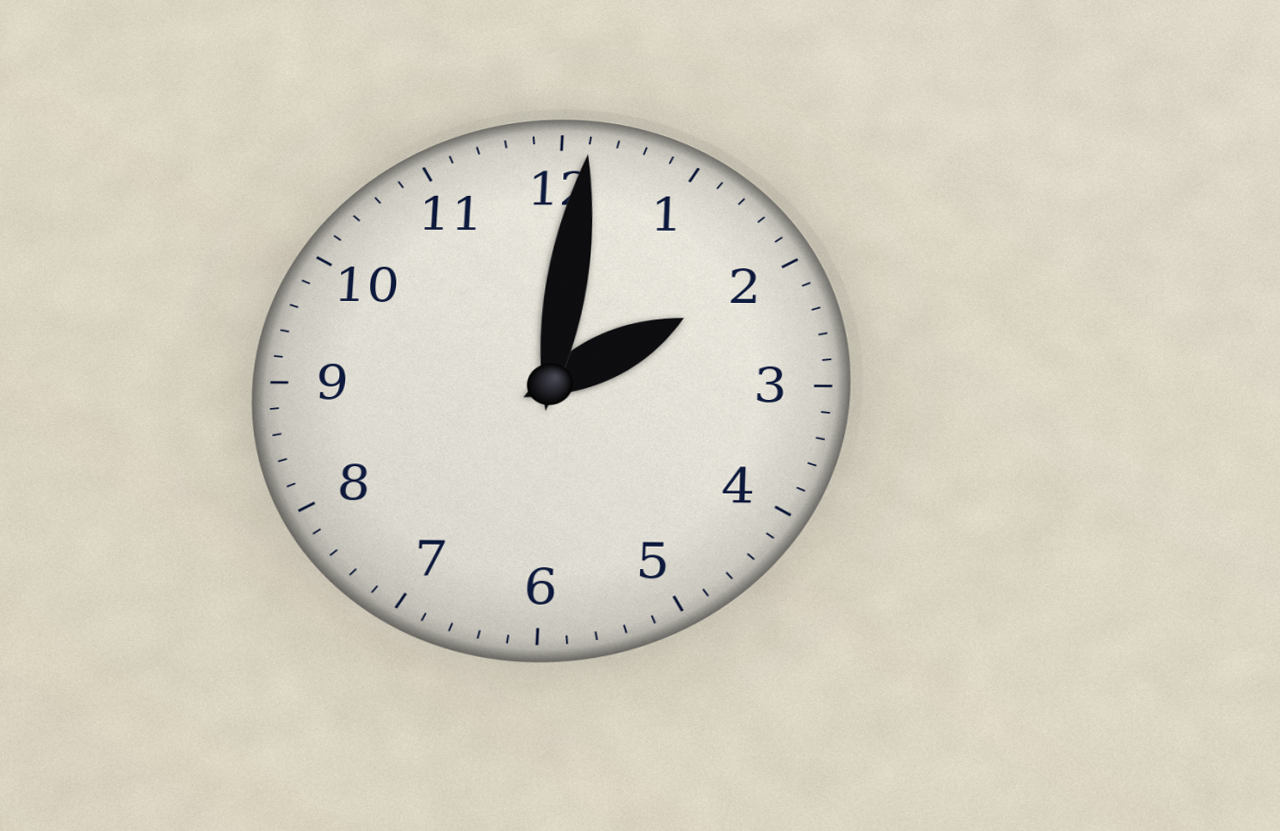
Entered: **2:01**
